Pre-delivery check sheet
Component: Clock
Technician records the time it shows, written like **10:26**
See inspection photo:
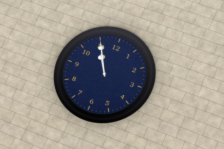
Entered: **10:55**
